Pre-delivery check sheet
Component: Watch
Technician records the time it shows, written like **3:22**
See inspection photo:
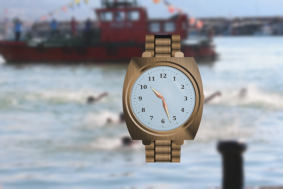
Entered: **10:27**
